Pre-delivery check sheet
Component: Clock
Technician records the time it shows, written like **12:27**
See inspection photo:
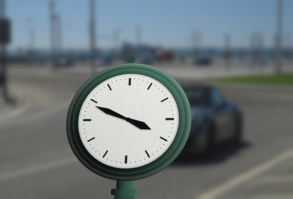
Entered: **3:49**
